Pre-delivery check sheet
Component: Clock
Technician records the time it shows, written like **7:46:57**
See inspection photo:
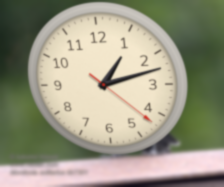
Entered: **1:12:22**
